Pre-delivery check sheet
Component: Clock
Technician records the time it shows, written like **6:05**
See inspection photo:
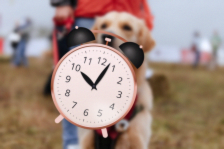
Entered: **10:03**
